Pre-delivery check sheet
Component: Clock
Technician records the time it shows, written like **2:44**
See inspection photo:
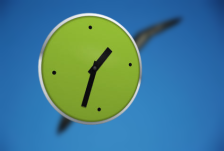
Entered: **1:34**
